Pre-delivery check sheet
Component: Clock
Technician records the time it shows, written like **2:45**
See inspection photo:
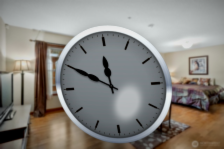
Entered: **11:50**
